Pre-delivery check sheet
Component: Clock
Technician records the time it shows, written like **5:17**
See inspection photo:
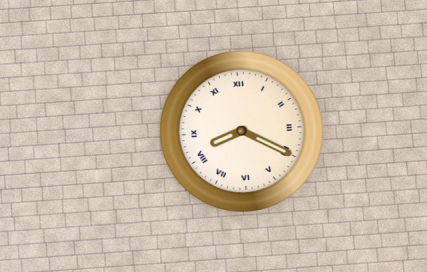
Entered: **8:20**
